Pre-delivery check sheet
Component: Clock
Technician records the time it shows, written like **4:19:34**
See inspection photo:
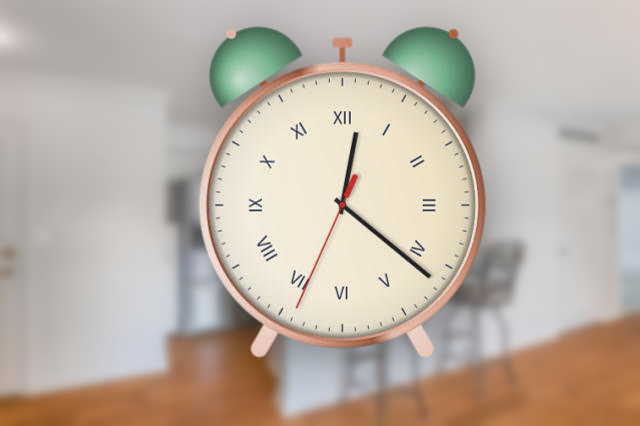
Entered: **12:21:34**
